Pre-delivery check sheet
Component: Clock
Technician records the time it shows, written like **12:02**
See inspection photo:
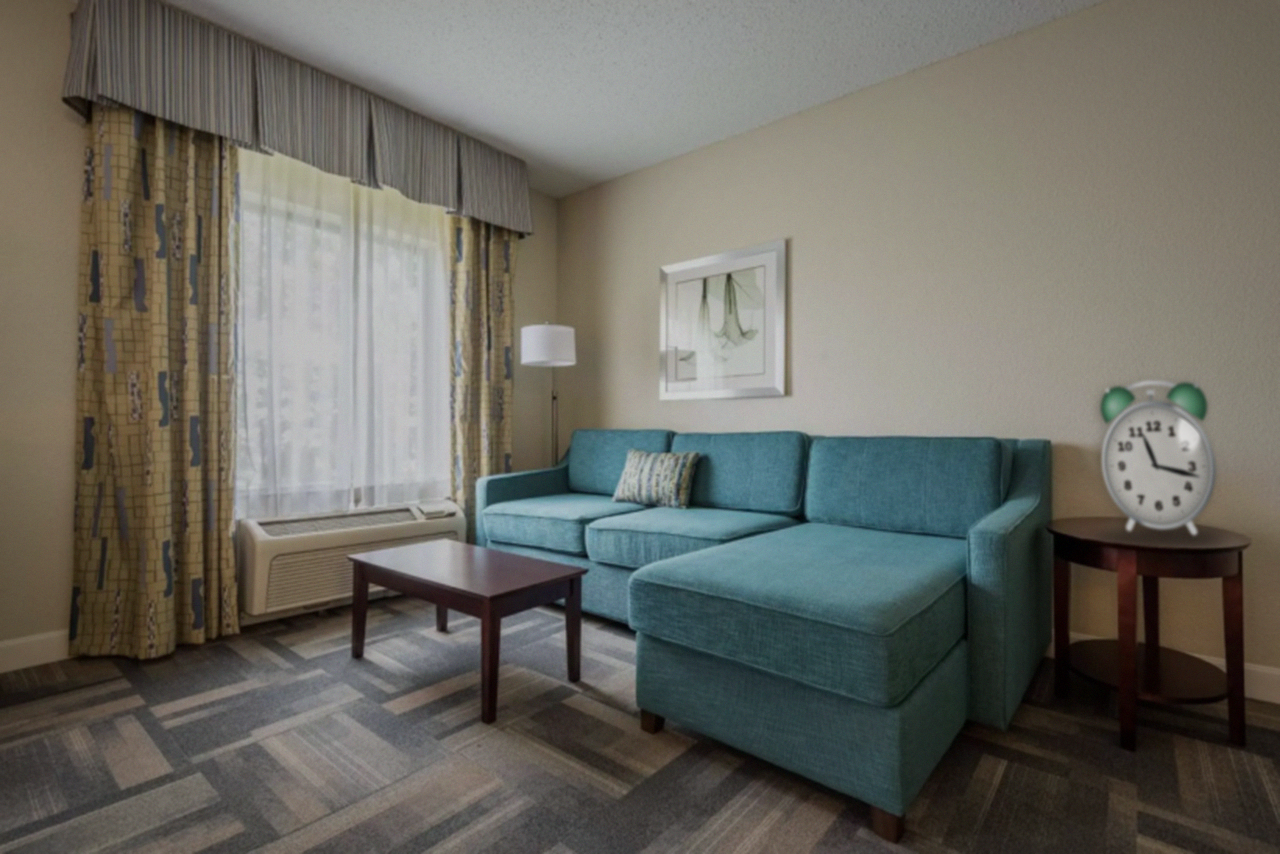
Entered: **11:17**
